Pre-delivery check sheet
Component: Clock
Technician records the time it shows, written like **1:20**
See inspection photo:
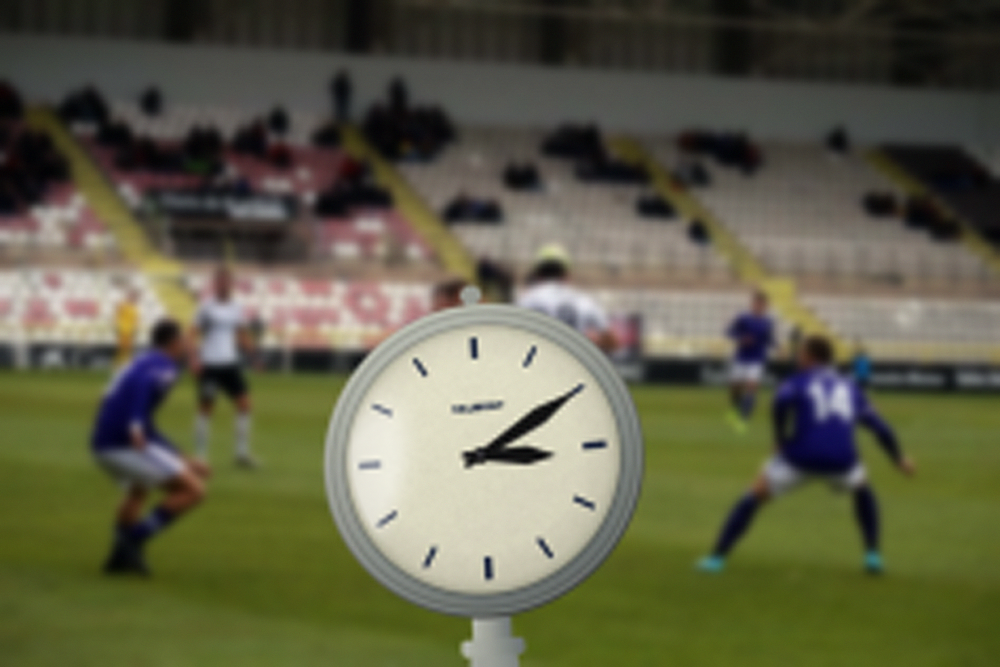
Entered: **3:10**
